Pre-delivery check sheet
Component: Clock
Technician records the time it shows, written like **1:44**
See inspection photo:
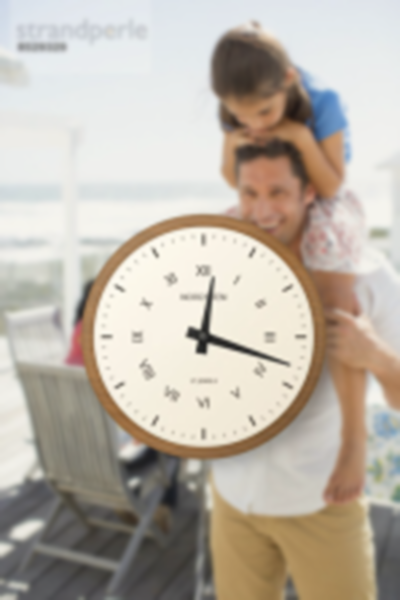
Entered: **12:18**
